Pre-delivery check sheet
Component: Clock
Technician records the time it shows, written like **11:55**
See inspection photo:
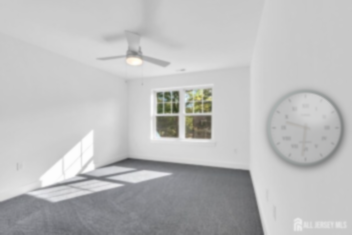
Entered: **9:31**
